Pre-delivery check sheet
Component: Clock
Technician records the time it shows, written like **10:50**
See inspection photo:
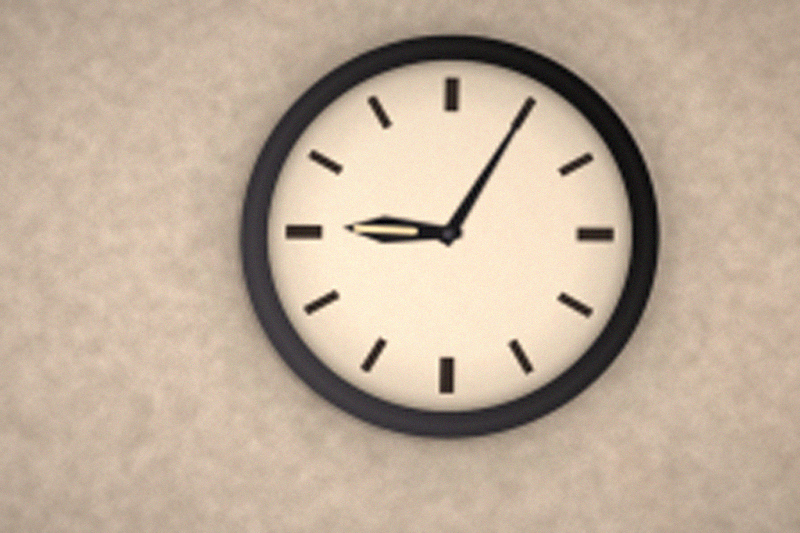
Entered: **9:05**
